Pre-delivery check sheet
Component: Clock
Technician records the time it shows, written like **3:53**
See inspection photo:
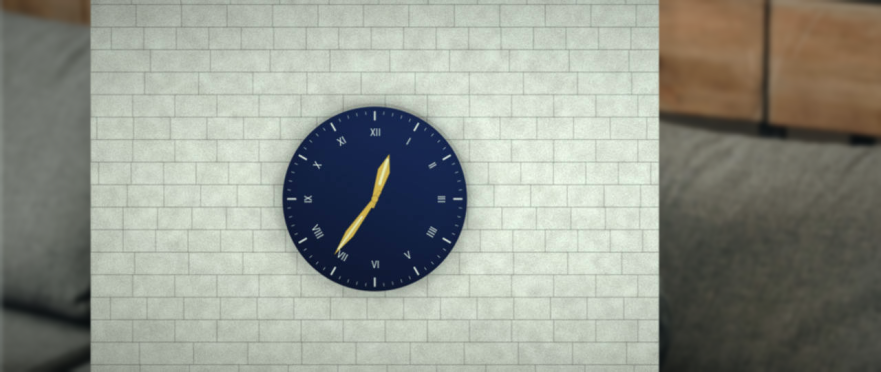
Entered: **12:36**
